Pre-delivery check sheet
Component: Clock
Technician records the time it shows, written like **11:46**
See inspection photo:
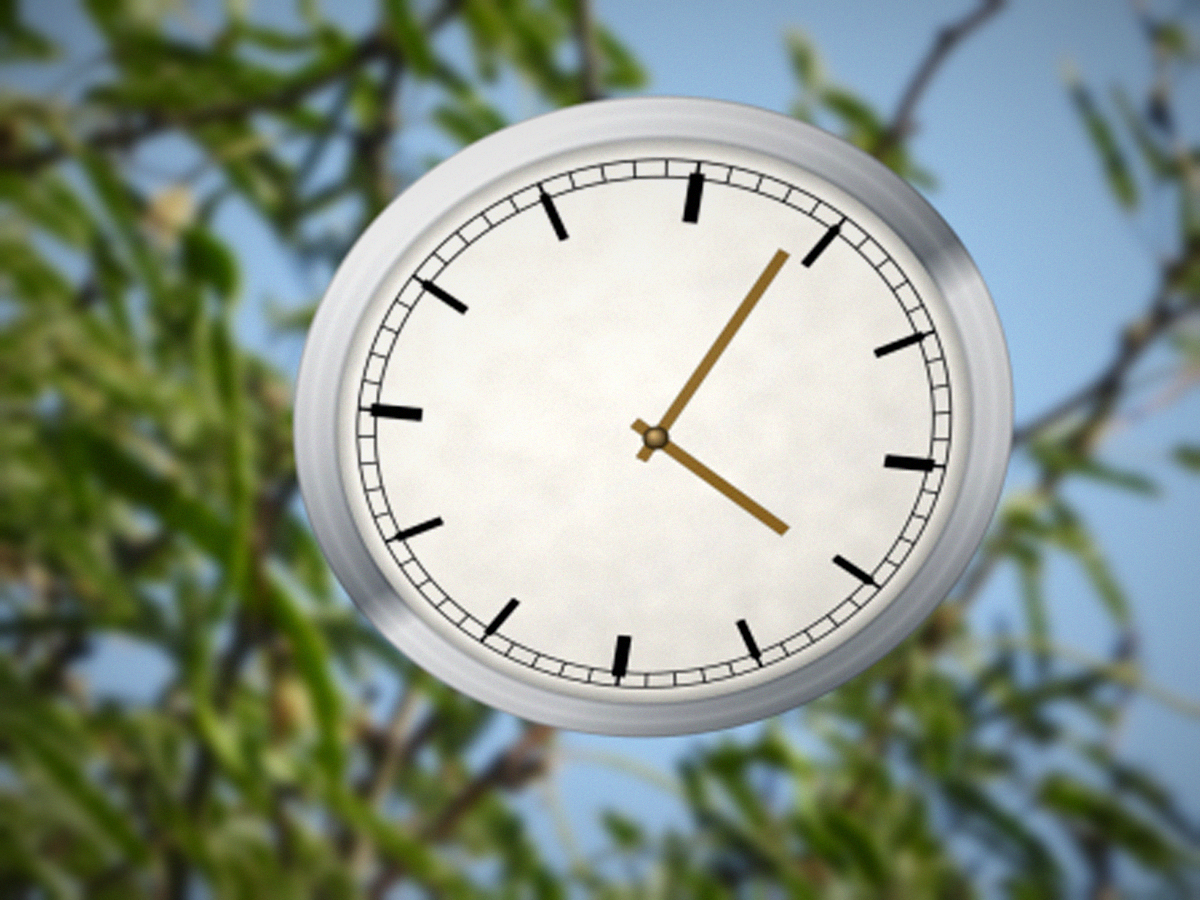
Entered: **4:04**
